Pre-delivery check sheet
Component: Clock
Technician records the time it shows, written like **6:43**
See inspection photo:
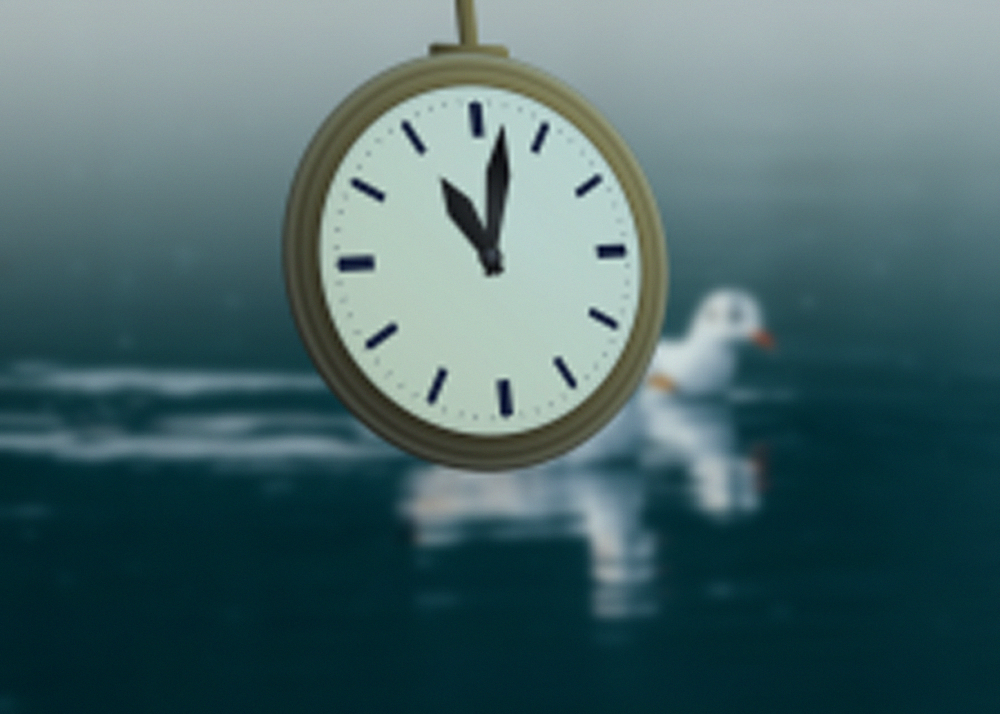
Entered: **11:02**
